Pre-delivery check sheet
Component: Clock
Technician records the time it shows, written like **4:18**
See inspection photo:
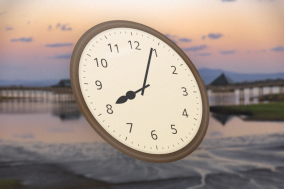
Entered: **8:04**
